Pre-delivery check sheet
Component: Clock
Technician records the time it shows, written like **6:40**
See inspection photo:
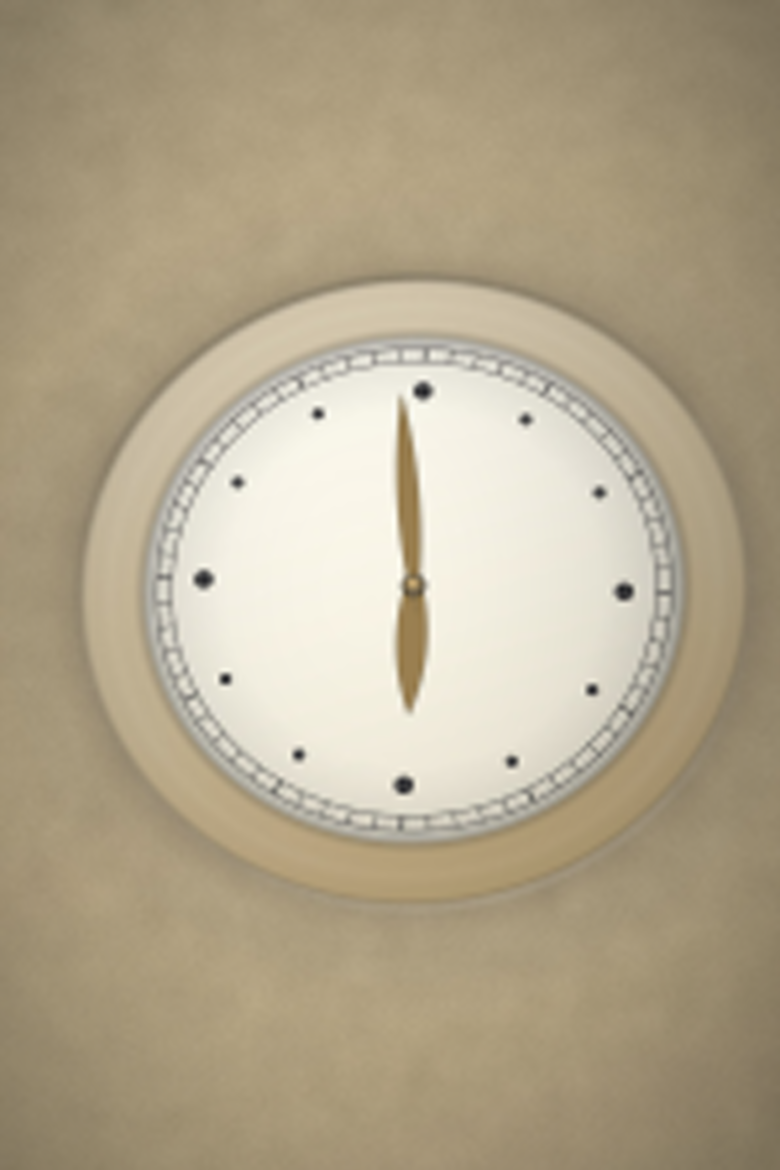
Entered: **5:59**
